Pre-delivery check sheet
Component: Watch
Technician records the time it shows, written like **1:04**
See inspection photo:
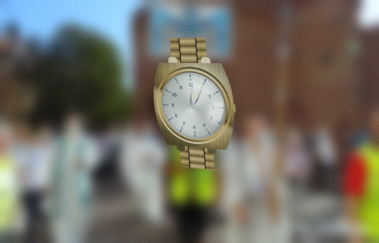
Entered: **12:05**
